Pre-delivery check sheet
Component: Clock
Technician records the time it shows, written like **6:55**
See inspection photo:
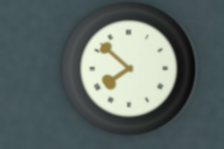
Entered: **7:52**
